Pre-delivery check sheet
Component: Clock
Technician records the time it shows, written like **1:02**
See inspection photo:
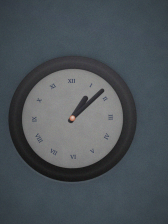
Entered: **1:08**
